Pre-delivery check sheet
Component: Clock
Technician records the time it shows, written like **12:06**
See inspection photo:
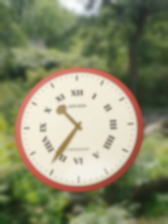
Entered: **10:36**
